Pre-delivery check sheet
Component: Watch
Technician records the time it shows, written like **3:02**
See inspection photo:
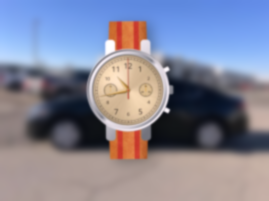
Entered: **10:43**
